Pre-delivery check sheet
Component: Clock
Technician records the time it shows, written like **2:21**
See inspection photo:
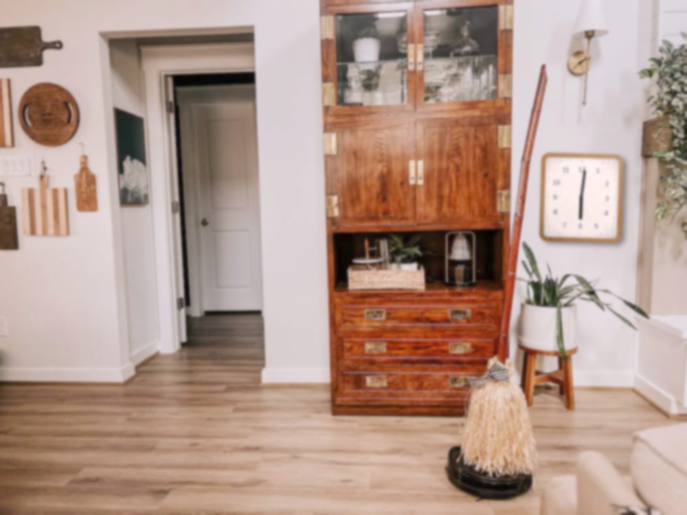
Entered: **6:01**
